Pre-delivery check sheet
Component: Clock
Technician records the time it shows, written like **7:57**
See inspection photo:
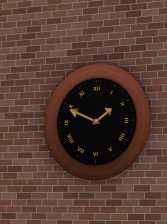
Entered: **1:49**
